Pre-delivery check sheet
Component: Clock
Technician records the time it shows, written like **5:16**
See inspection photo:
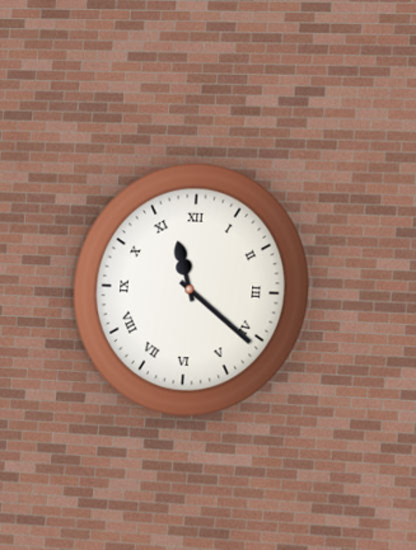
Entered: **11:21**
